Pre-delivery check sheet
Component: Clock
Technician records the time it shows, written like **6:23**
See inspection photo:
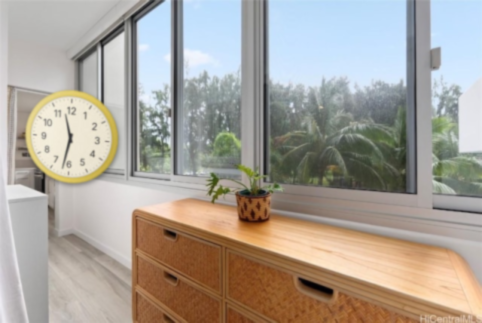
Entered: **11:32**
